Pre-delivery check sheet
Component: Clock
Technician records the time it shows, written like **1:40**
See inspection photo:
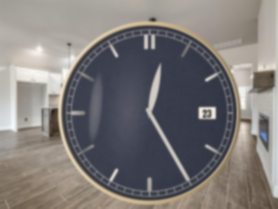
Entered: **12:25**
